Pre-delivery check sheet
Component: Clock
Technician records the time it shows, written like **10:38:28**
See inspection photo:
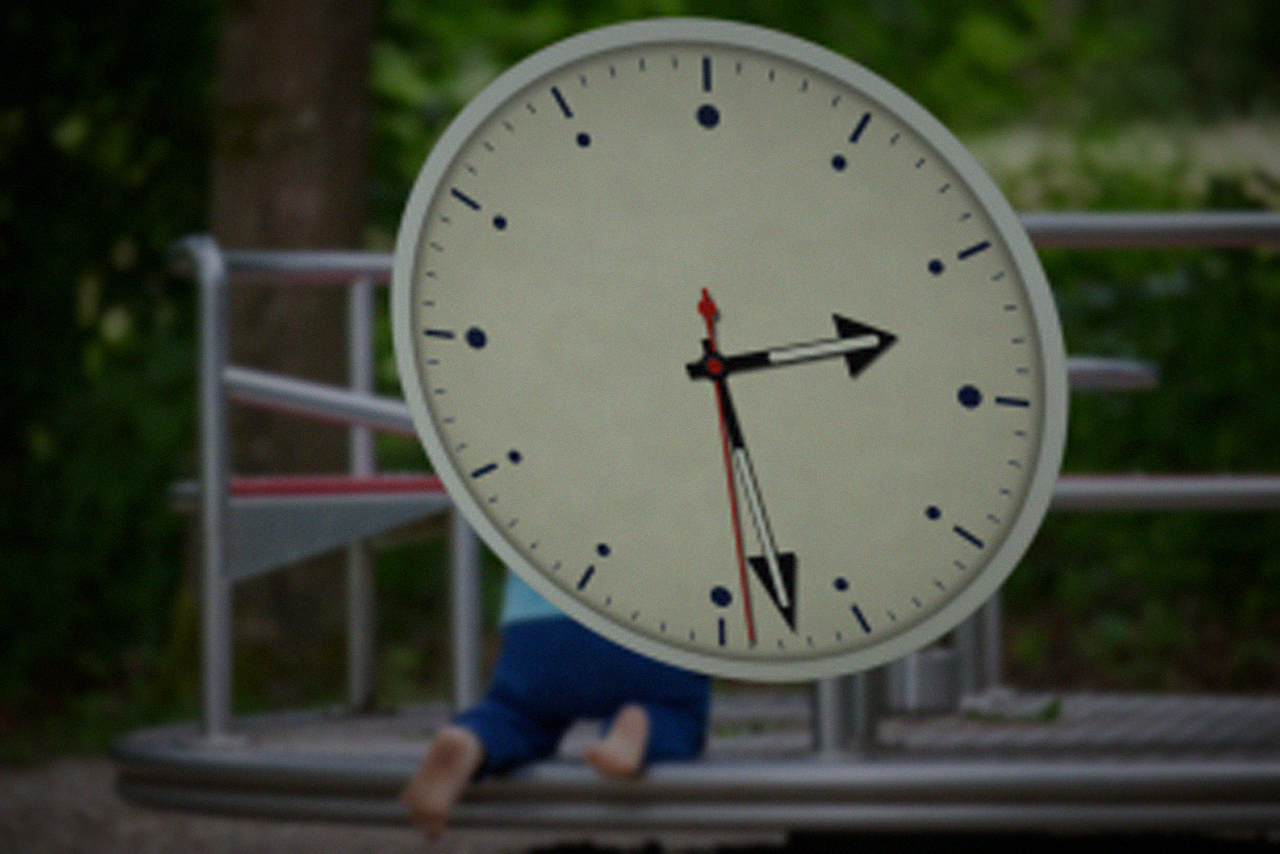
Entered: **2:27:29**
